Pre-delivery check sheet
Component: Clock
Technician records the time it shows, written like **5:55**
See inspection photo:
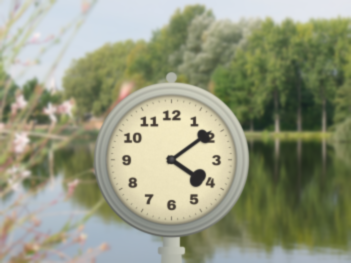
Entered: **4:09**
